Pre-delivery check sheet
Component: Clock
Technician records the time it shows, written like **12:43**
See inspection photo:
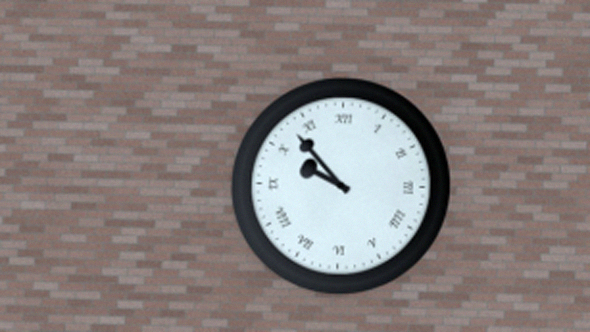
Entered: **9:53**
